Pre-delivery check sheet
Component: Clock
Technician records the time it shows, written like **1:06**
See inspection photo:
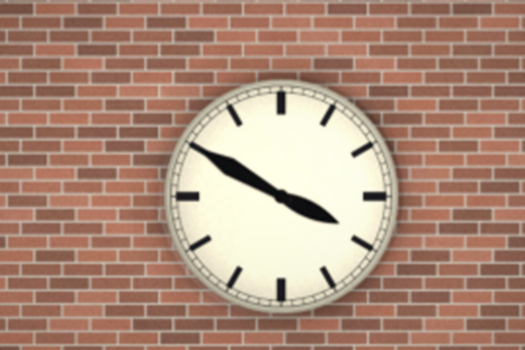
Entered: **3:50**
